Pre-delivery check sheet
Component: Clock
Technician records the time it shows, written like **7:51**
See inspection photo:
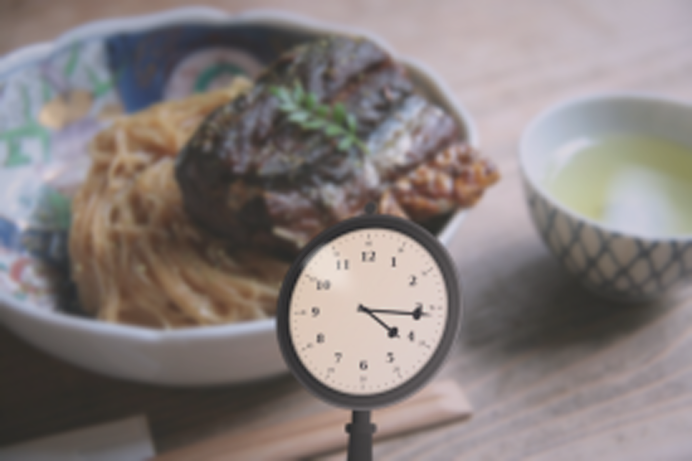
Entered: **4:16**
